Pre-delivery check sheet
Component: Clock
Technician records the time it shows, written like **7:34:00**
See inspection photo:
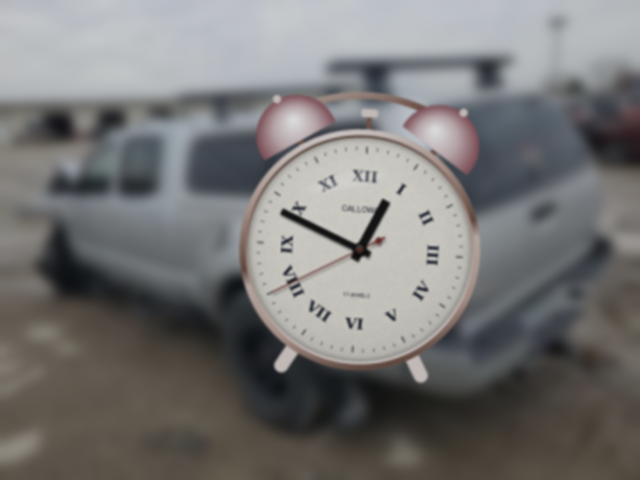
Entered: **12:48:40**
